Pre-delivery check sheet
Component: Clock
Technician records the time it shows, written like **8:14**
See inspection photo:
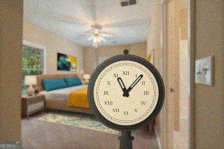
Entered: **11:07**
